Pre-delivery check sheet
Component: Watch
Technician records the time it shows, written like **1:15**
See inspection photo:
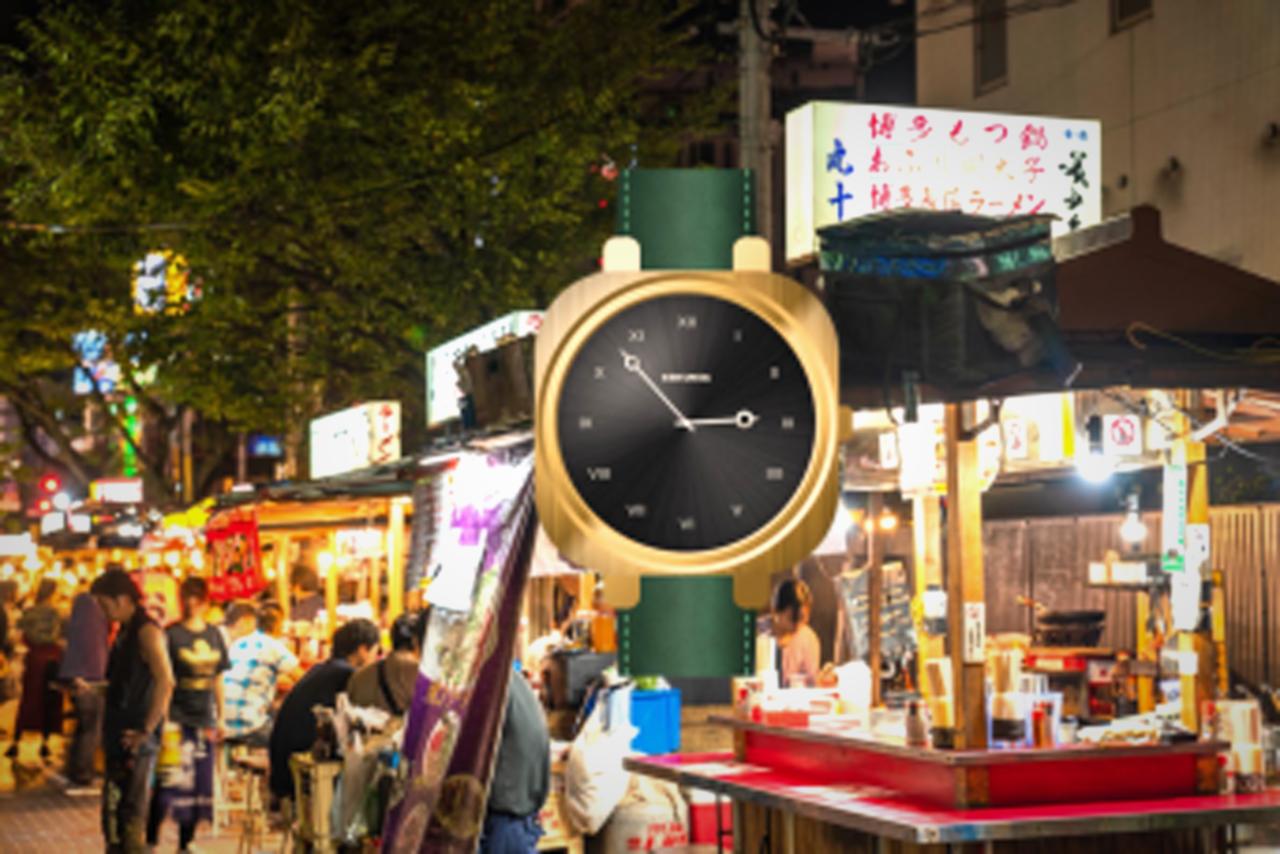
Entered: **2:53**
